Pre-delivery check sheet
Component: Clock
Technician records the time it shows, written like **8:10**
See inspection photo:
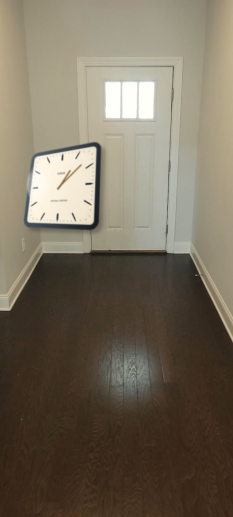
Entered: **1:08**
